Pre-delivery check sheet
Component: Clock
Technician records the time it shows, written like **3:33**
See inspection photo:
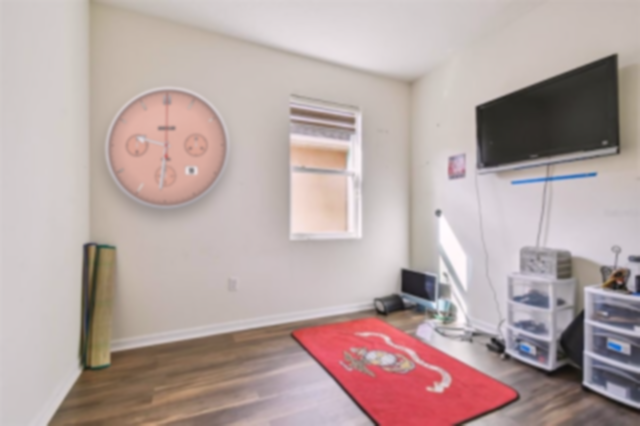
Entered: **9:31**
